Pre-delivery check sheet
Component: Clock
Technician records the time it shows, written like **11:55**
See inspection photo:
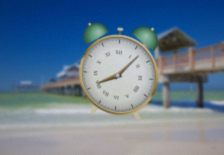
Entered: **8:07**
